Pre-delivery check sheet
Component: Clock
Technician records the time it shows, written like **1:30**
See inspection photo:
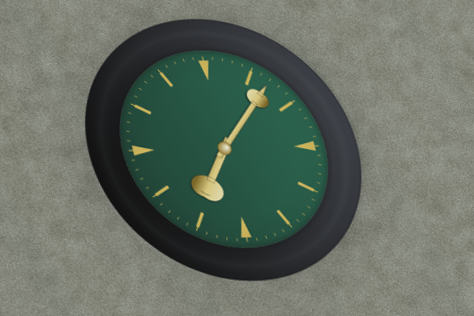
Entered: **7:07**
